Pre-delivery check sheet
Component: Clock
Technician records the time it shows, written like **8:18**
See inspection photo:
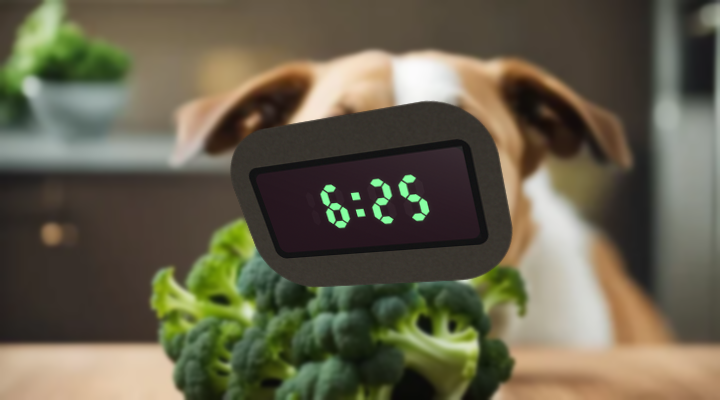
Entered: **6:25**
